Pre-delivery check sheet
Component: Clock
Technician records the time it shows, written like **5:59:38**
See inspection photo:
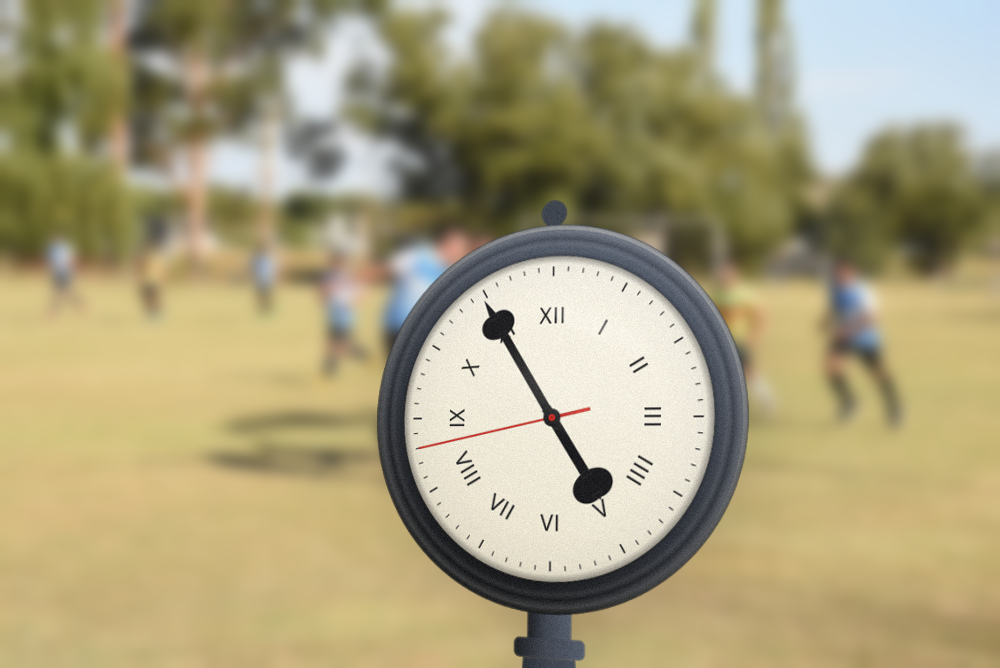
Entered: **4:54:43**
